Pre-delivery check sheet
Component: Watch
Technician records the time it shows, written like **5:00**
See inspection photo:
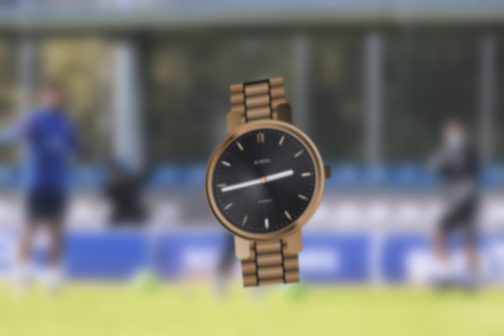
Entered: **2:44**
